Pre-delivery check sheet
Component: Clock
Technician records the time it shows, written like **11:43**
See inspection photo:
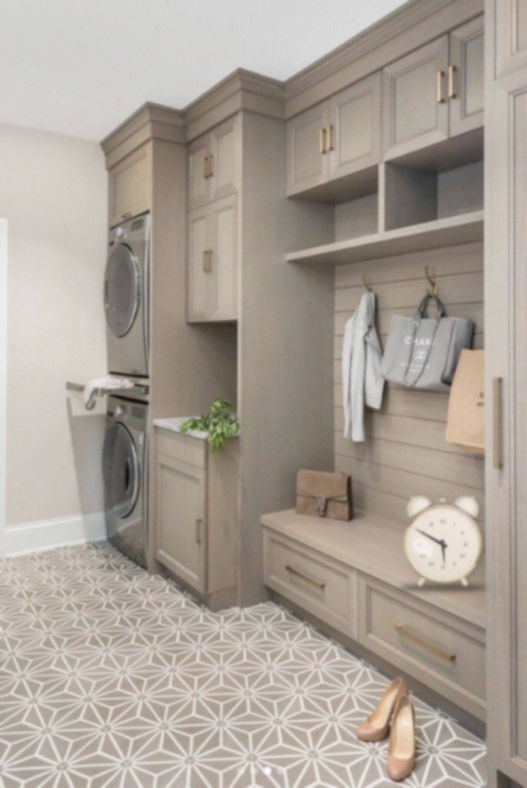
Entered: **5:50**
